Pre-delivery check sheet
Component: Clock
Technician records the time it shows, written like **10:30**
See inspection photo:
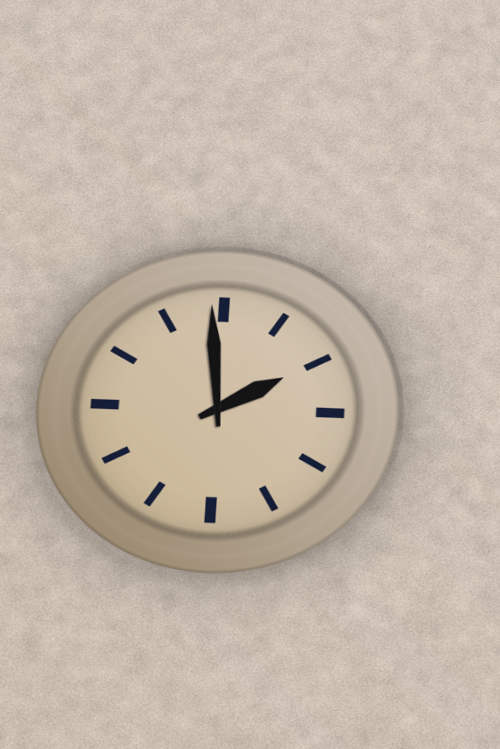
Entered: **1:59**
